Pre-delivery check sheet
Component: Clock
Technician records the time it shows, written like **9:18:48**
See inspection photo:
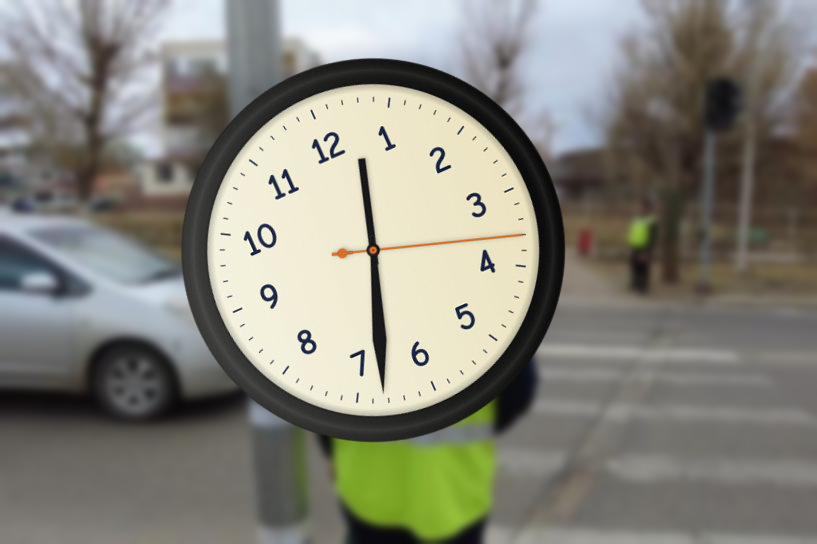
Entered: **12:33:18**
